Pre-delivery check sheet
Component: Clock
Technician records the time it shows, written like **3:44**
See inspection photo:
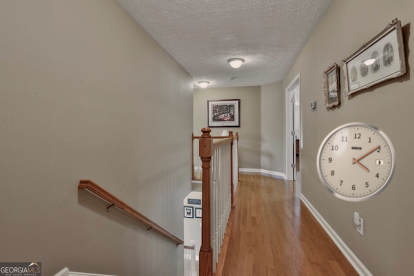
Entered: **4:09**
